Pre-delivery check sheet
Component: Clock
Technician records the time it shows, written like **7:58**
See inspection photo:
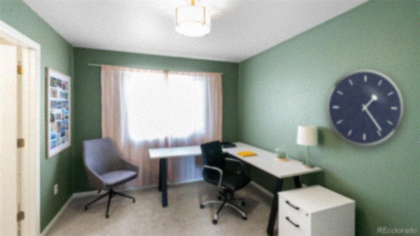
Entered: **1:24**
